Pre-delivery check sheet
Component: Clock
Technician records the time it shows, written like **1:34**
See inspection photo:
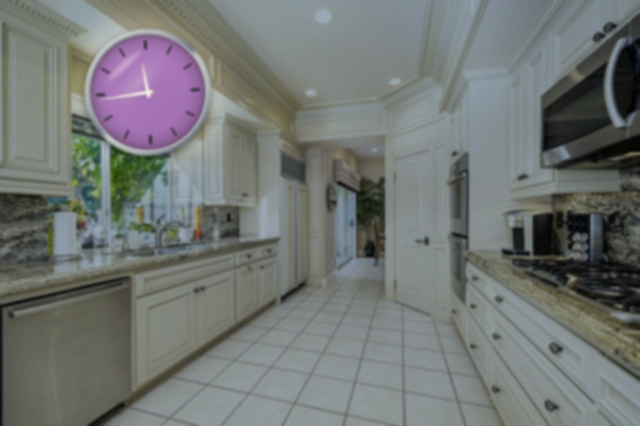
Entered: **11:44**
